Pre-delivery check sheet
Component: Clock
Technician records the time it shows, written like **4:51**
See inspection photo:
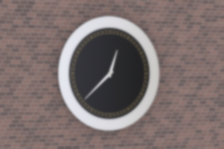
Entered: **12:38**
